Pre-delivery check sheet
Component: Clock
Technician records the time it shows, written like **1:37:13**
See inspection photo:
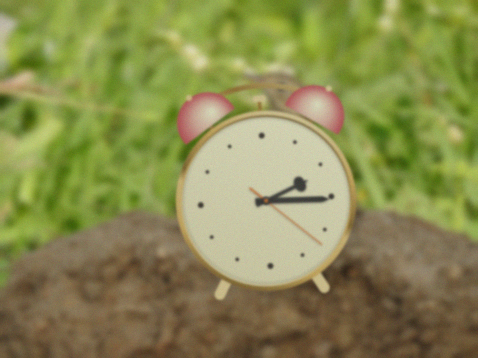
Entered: **2:15:22**
